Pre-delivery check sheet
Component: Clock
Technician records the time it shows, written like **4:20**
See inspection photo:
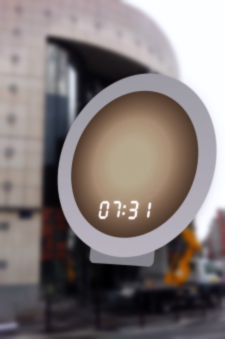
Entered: **7:31**
